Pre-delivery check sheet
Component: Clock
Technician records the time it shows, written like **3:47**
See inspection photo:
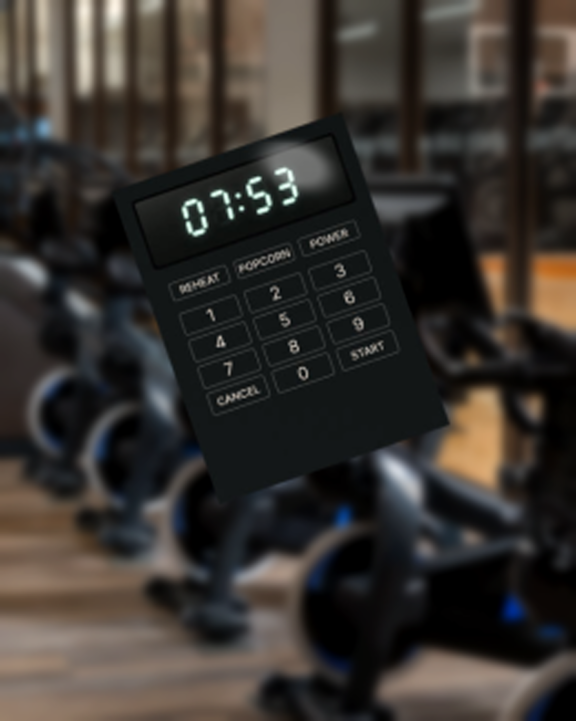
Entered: **7:53**
